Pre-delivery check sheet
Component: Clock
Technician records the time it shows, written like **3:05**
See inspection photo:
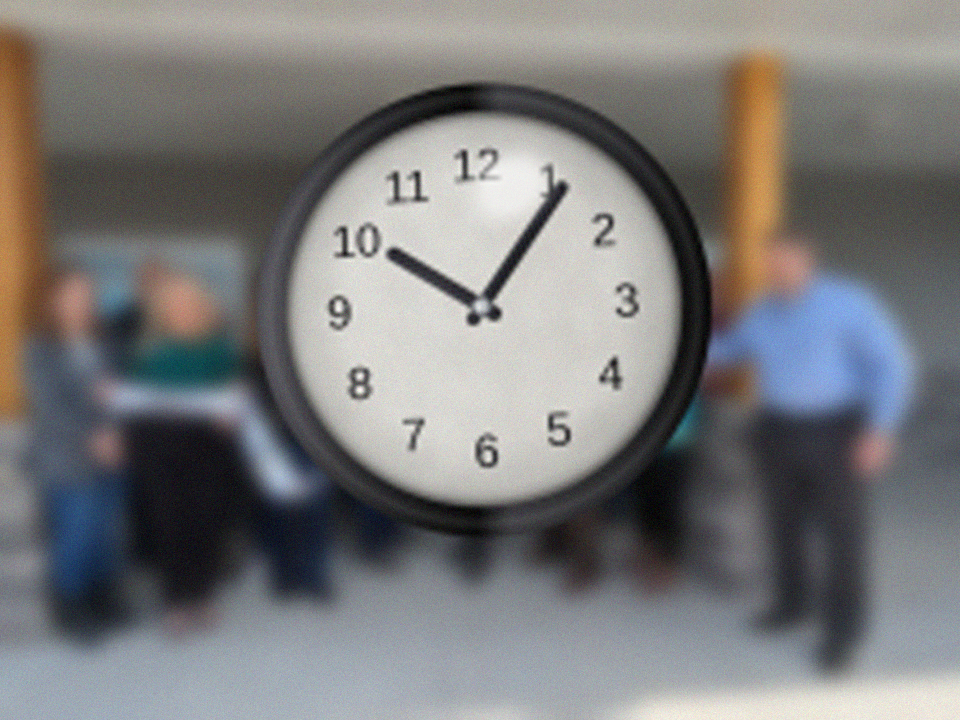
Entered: **10:06**
